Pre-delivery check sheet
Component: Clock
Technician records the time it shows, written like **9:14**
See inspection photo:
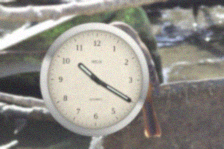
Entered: **10:20**
